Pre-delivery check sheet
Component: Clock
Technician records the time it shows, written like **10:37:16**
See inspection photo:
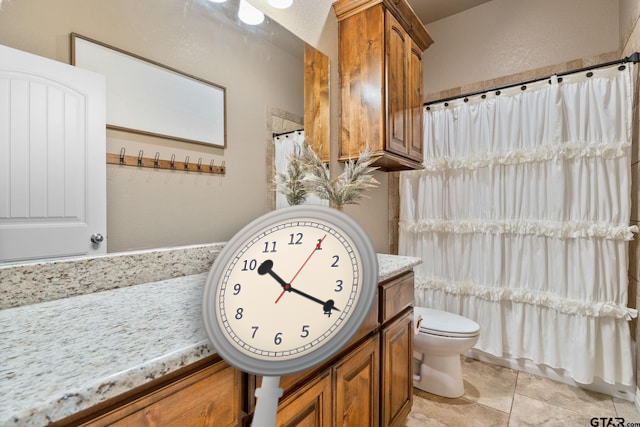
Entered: **10:19:05**
